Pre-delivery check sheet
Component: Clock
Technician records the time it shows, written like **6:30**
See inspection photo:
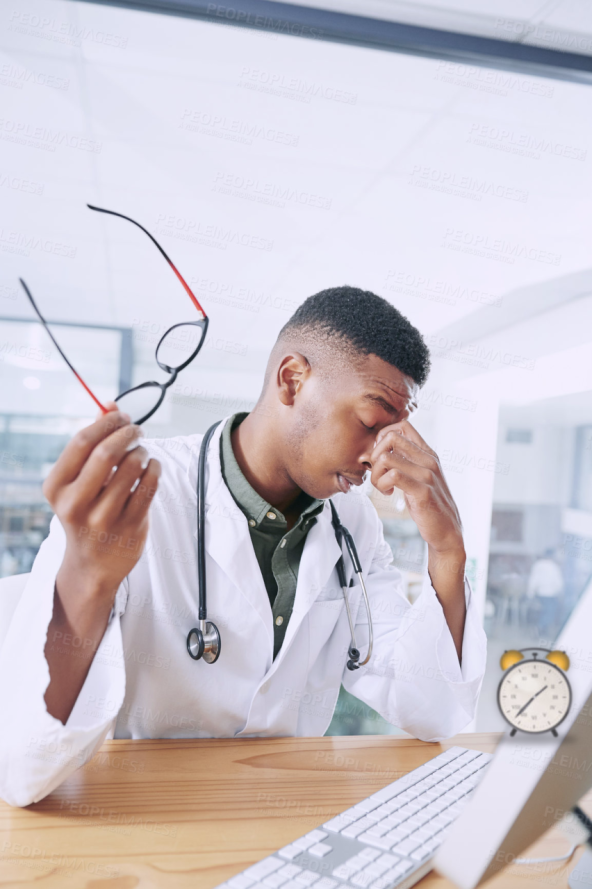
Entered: **1:37**
